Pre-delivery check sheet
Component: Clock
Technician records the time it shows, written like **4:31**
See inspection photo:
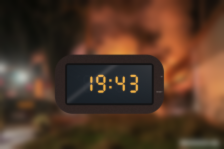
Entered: **19:43**
